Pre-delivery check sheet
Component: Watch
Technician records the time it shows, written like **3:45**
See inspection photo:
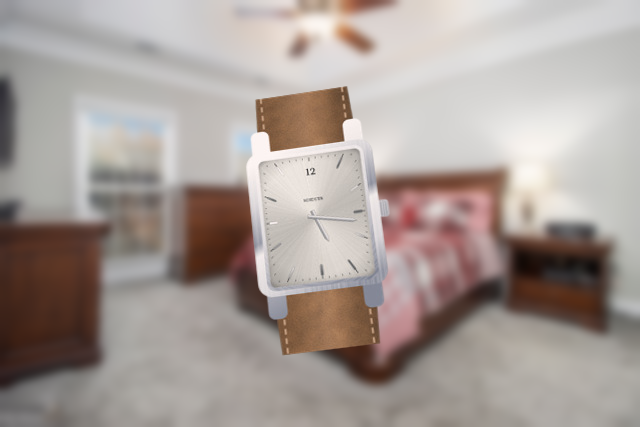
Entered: **5:17**
